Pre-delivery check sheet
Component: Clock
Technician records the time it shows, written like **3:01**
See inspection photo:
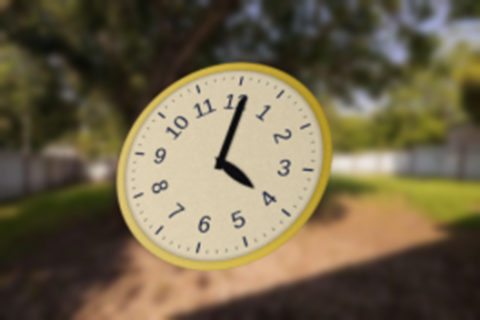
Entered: **4:01**
